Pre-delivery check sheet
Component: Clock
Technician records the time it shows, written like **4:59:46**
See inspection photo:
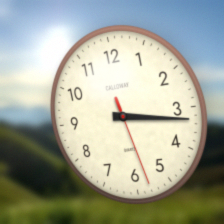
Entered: **3:16:28**
